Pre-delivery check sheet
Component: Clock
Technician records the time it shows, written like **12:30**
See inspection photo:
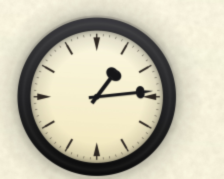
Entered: **1:14**
